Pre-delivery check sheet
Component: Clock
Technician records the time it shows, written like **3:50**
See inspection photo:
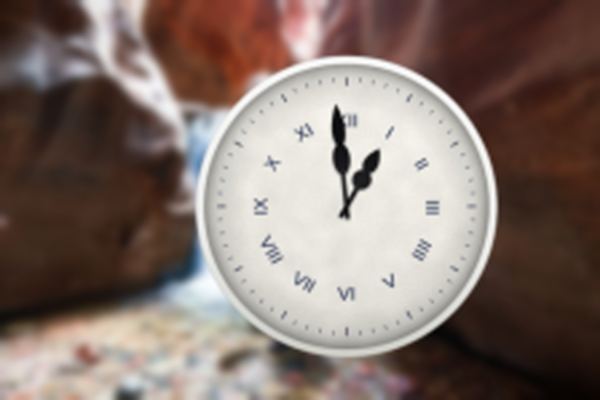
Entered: **12:59**
